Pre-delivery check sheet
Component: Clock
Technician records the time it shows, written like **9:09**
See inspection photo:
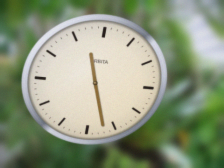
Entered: **11:27**
